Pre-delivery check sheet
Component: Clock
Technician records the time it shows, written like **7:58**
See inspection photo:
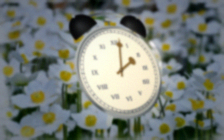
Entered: **2:02**
